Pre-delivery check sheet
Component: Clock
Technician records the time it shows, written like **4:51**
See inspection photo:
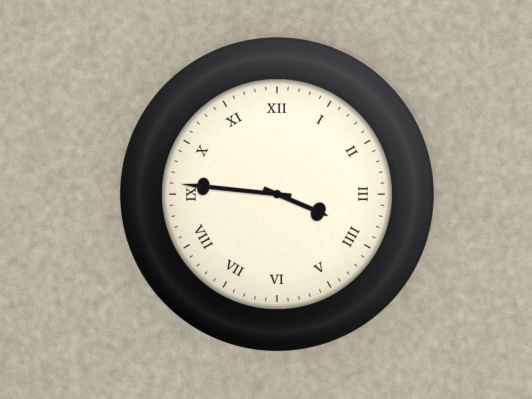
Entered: **3:46**
